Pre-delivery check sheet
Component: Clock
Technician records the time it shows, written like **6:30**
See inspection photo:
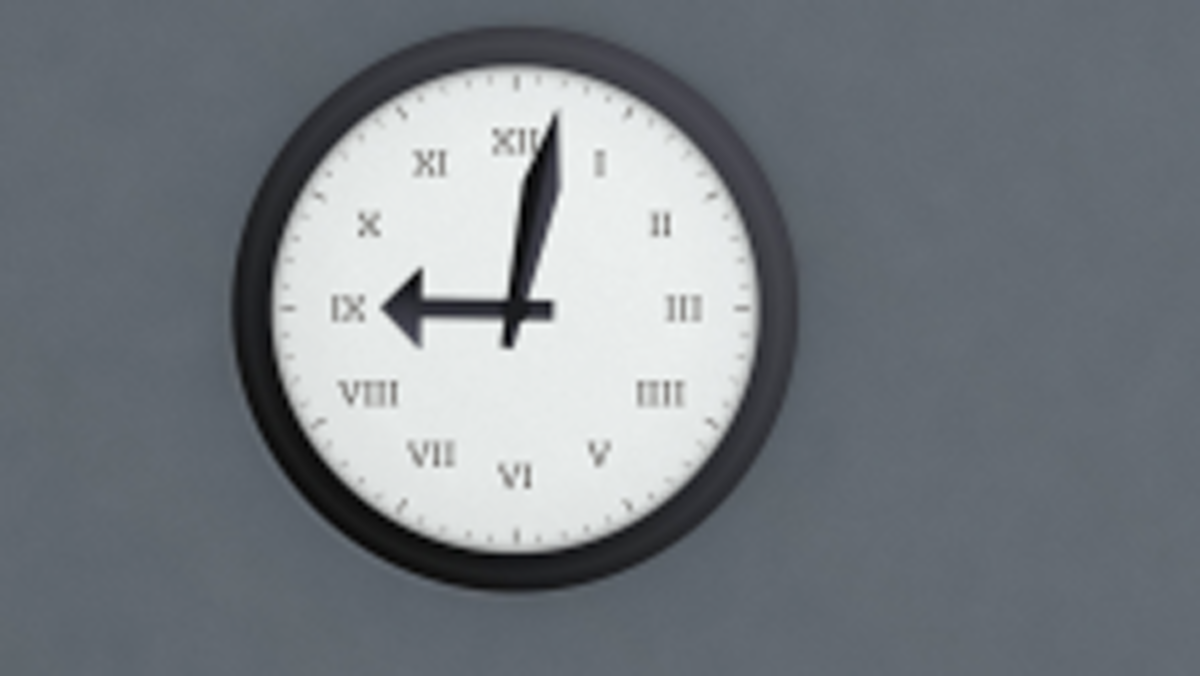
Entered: **9:02**
